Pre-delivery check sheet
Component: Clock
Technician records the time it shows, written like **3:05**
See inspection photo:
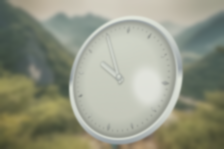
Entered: **9:55**
